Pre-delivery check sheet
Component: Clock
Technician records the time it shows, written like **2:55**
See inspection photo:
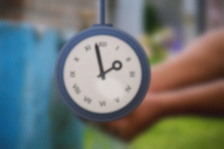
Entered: **1:58**
